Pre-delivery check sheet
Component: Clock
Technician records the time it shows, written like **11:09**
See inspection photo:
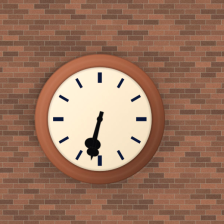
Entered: **6:32**
